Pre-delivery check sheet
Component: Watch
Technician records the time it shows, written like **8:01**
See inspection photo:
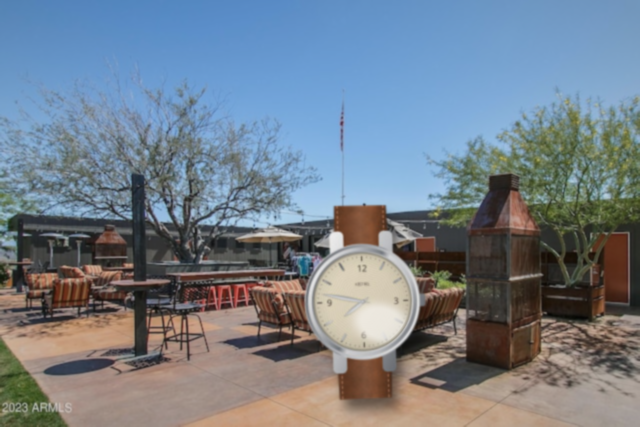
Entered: **7:47**
